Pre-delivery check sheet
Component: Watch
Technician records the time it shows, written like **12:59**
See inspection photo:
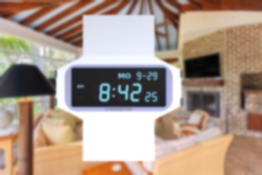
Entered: **8:42**
